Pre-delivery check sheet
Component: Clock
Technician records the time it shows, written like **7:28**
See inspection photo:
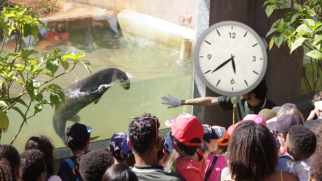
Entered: **5:39**
